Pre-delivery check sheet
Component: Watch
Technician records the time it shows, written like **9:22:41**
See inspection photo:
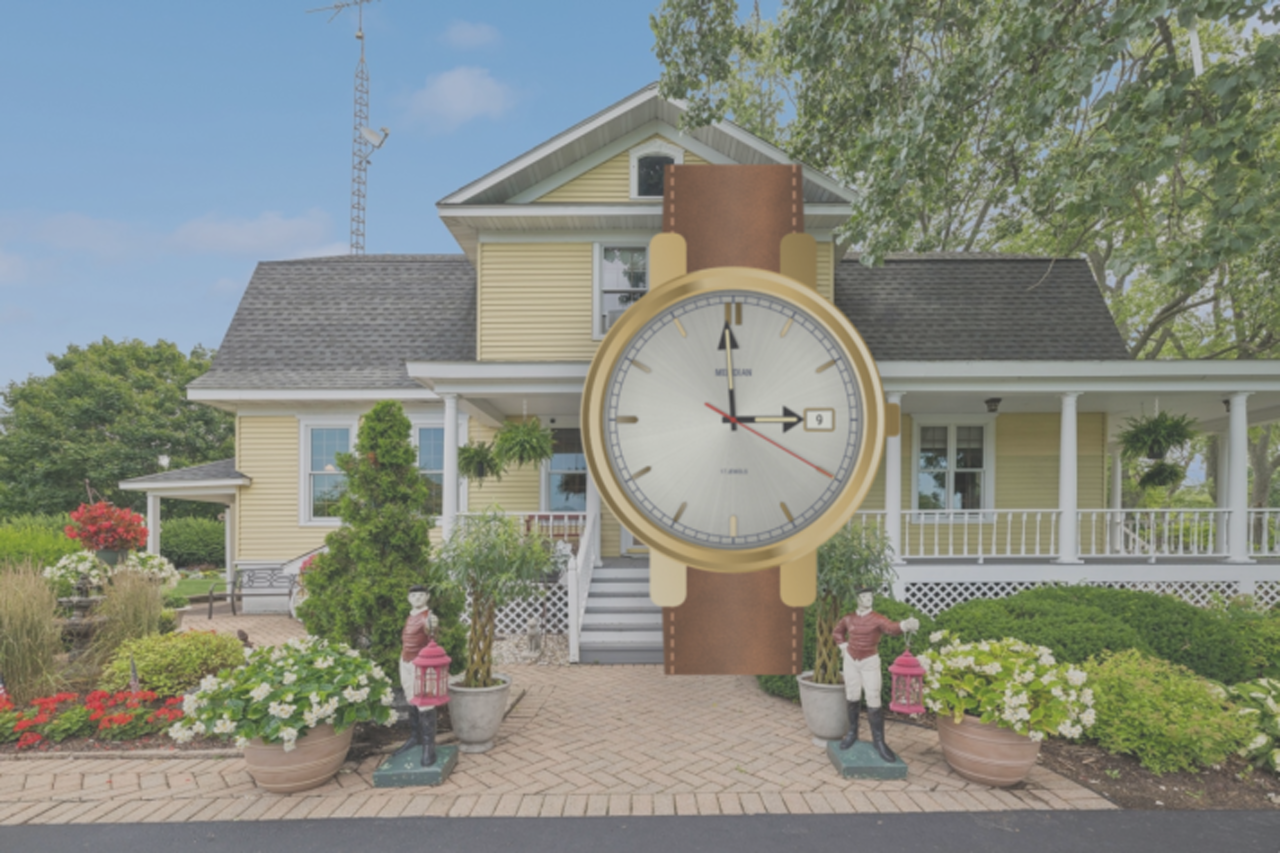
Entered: **2:59:20**
